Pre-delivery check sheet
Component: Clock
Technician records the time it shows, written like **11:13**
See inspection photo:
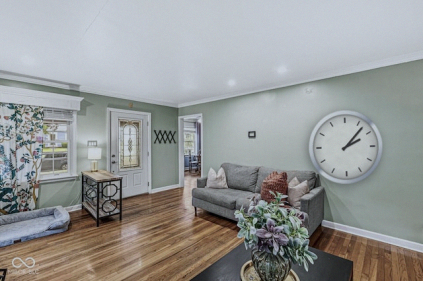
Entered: **2:07**
